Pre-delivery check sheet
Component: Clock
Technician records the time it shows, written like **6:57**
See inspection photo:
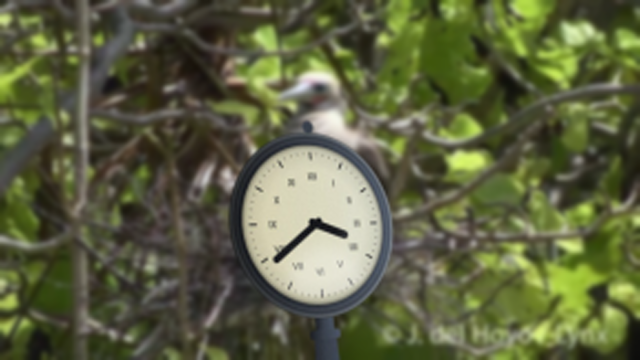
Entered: **3:39**
